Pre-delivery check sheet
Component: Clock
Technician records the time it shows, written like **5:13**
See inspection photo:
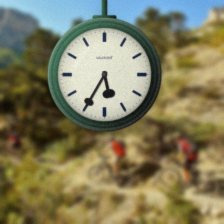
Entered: **5:35**
